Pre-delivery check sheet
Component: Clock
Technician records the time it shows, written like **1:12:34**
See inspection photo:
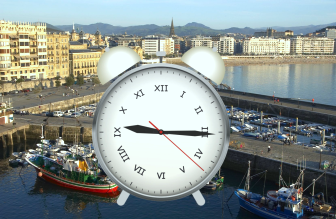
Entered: **9:15:22**
